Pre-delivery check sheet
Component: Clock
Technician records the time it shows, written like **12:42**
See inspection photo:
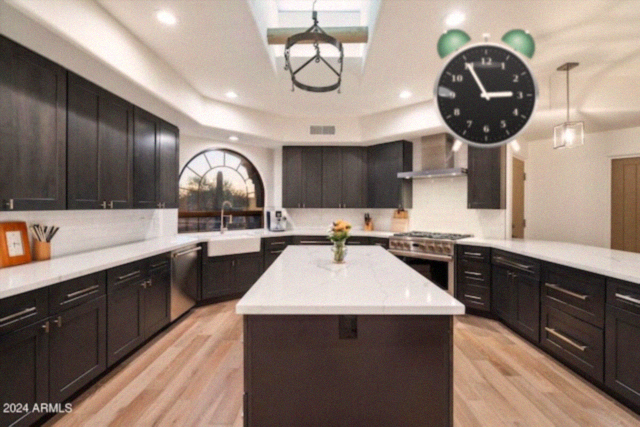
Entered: **2:55**
